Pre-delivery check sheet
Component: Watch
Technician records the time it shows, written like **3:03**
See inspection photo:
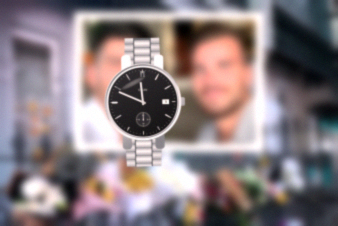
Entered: **11:49**
